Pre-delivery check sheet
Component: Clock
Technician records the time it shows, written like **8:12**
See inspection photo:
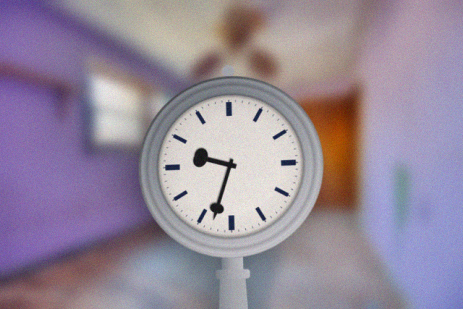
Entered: **9:33**
